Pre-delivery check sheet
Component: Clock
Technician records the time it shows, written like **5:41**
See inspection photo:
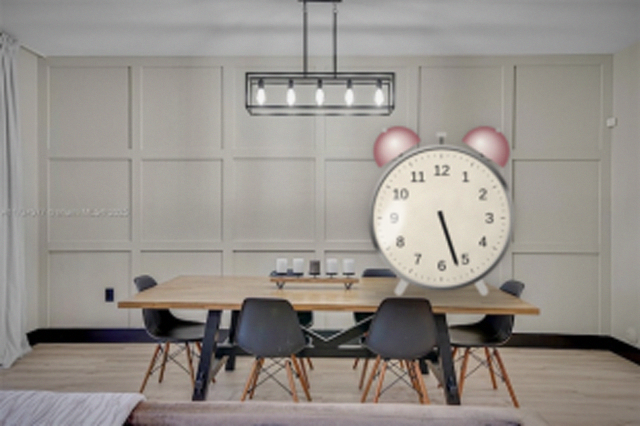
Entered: **5:27**
